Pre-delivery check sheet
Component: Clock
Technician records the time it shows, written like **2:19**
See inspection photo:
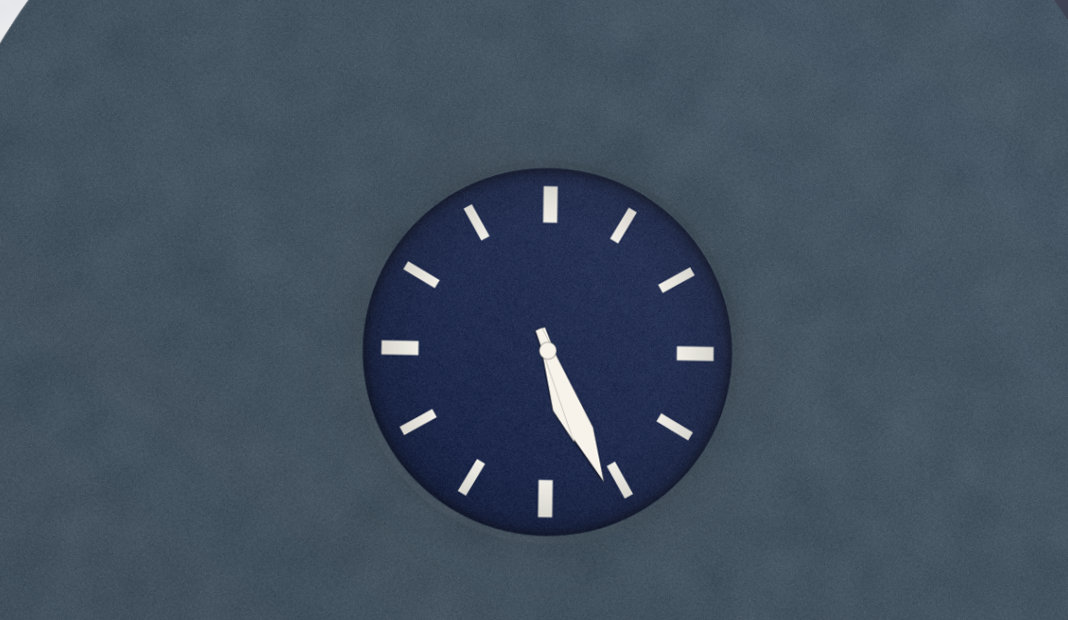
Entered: **5:26**
